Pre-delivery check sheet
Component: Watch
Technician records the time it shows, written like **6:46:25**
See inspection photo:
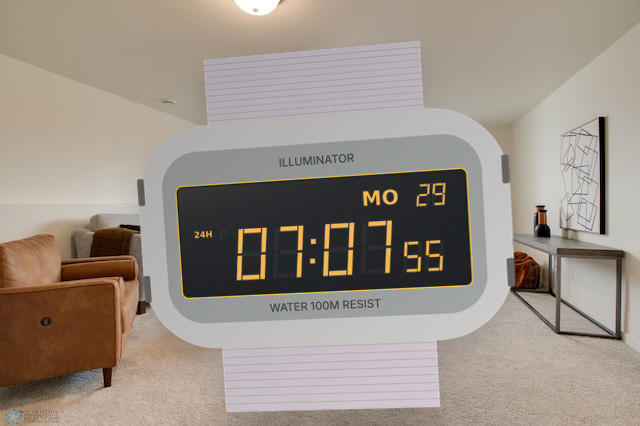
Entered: **7:07:55**
